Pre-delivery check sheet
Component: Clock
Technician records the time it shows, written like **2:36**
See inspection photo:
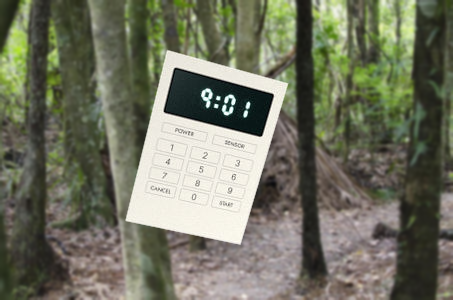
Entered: **9:01**
